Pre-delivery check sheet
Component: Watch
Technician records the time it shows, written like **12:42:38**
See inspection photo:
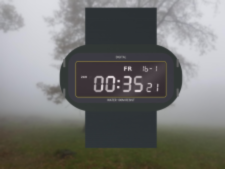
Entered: **0:35:21**
